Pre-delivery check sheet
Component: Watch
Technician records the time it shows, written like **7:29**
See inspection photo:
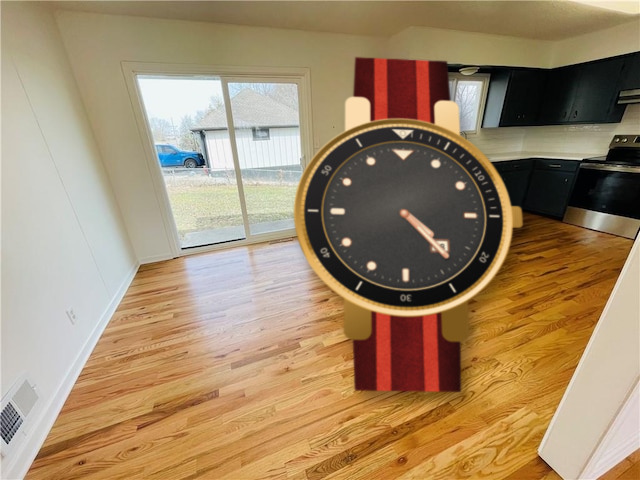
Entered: **4:23**
